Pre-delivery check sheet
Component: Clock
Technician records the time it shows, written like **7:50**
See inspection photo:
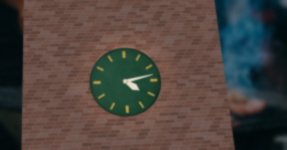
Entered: **4:13**
